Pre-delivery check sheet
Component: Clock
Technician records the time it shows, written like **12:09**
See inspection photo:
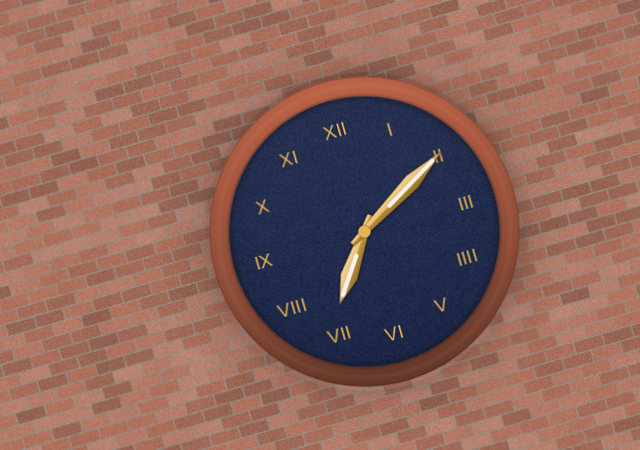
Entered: **7:10**
